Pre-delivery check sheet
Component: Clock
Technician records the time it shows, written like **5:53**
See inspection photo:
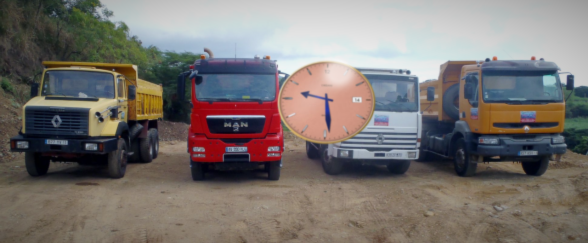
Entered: **9:29**
